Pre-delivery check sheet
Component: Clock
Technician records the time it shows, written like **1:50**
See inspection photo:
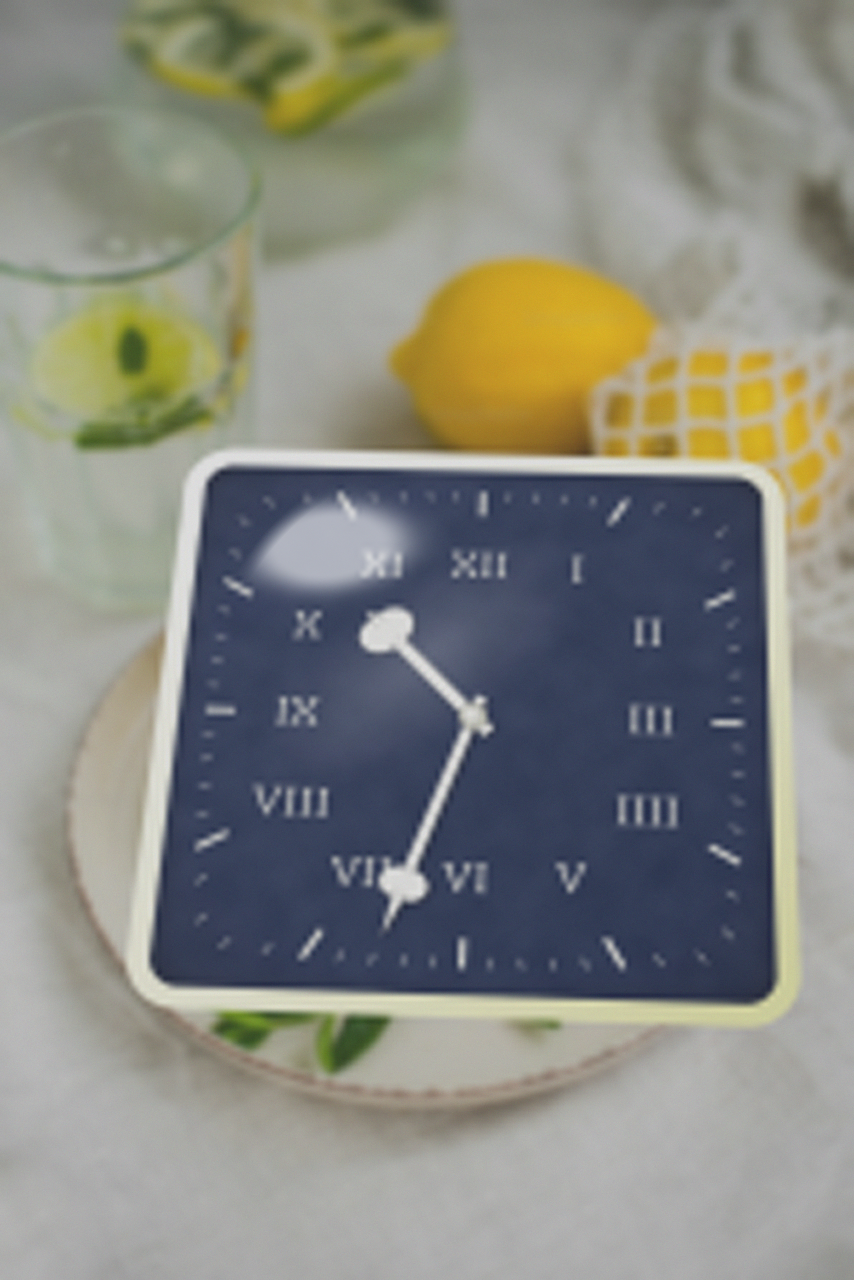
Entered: **10:33**
